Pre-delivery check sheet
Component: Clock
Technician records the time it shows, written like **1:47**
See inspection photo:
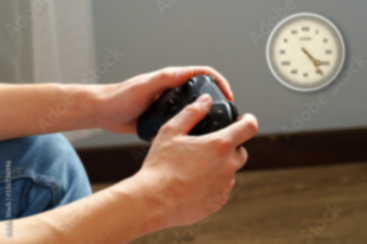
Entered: **4:24**
